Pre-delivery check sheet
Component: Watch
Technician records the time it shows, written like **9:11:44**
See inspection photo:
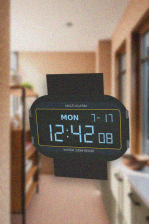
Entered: **12:42:08**
